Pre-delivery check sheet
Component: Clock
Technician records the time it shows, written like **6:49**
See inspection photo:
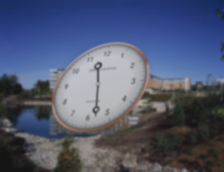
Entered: **11:28**
